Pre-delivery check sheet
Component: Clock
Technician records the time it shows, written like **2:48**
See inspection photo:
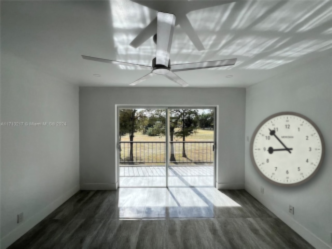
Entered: **8:53**
